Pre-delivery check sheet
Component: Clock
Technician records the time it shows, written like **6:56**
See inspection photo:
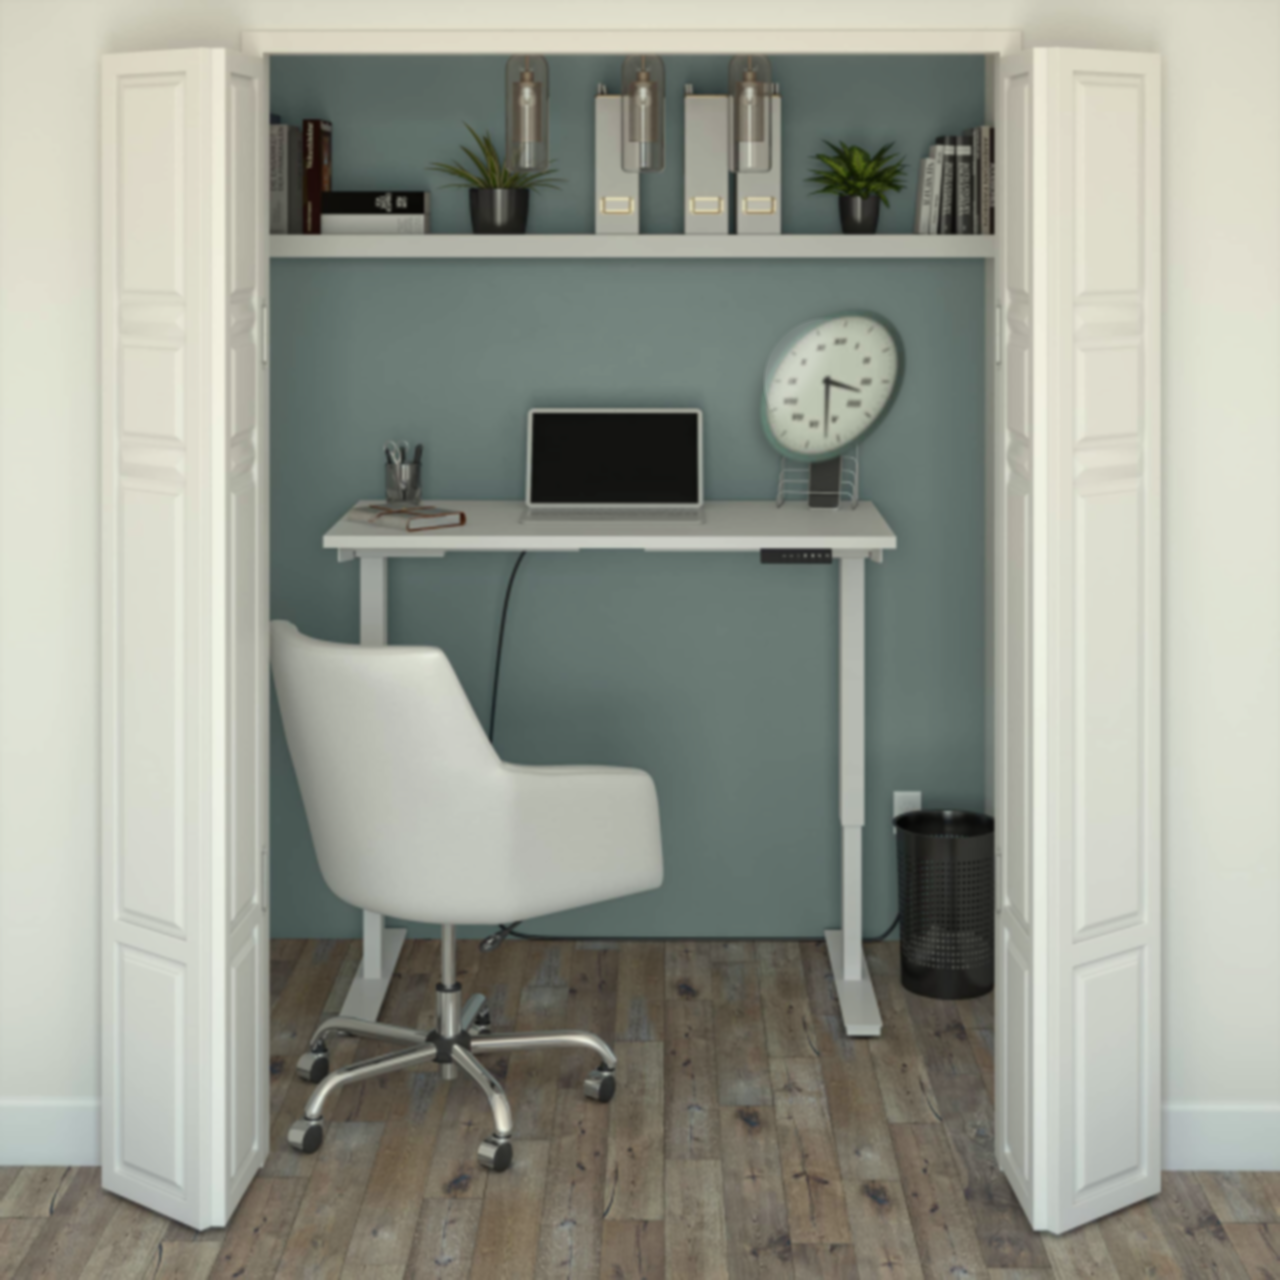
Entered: **3:27**
